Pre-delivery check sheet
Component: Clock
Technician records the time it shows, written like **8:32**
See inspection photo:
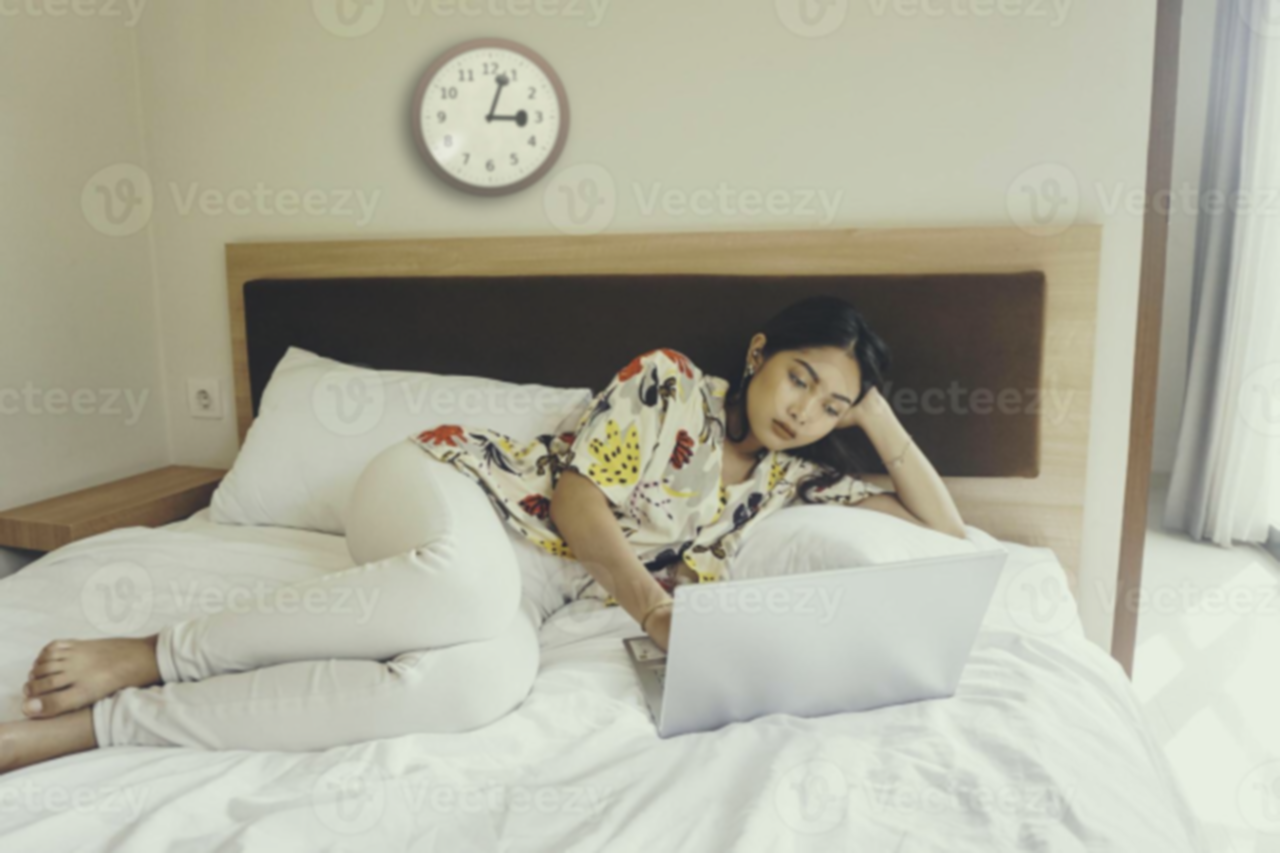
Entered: **3:03**
